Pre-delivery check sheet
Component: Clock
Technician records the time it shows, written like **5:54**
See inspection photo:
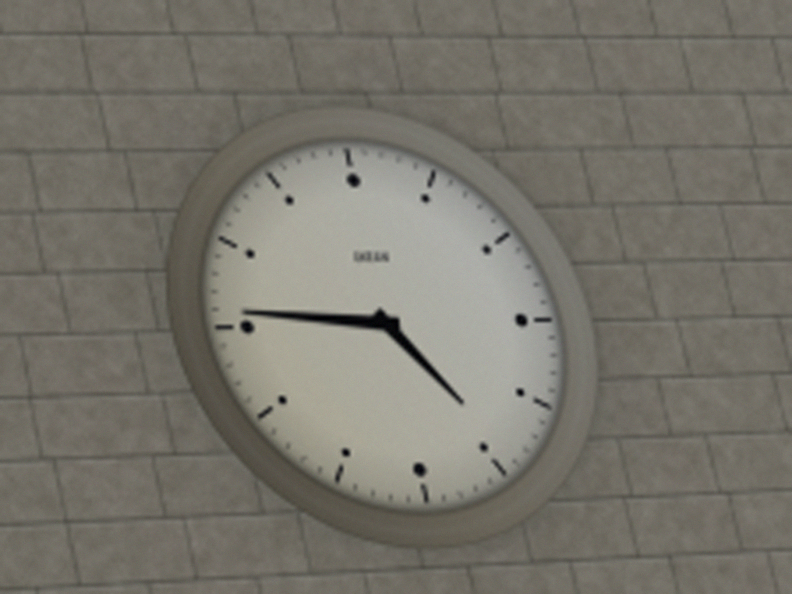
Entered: **4:46**
